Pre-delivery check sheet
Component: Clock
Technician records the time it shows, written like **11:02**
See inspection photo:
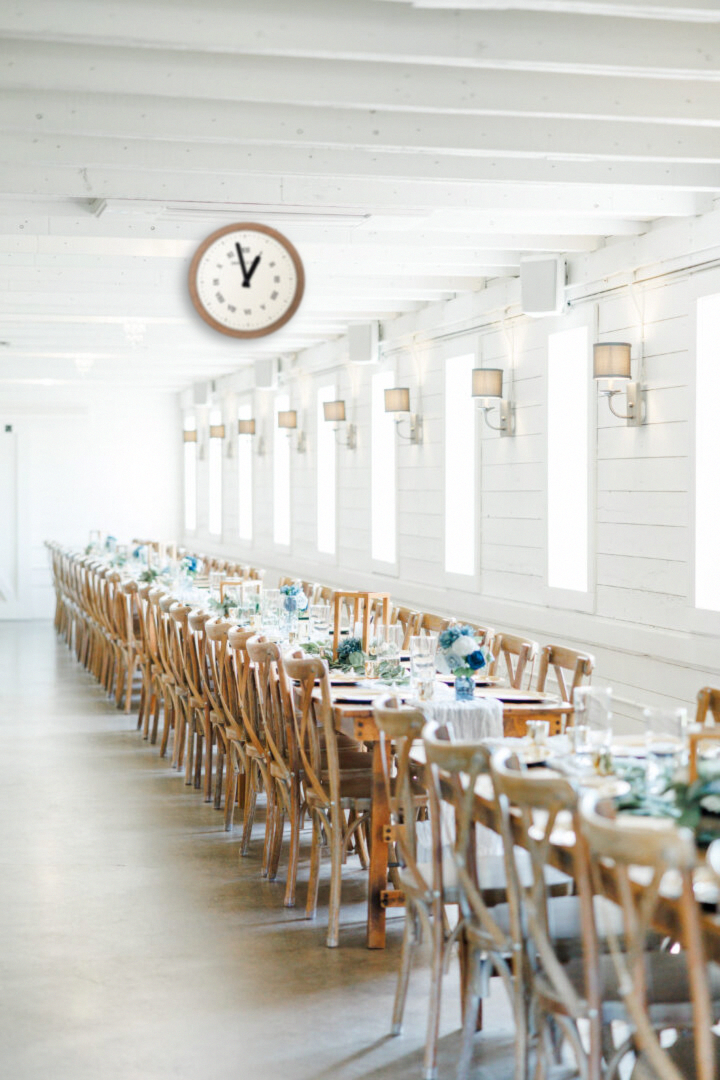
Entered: **12:58**
